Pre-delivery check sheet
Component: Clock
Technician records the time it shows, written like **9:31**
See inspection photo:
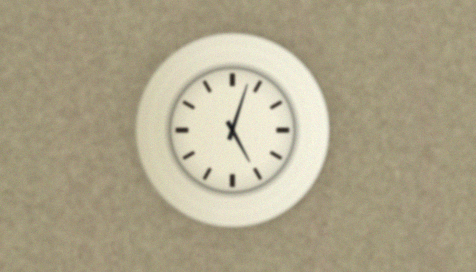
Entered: **5:03**
